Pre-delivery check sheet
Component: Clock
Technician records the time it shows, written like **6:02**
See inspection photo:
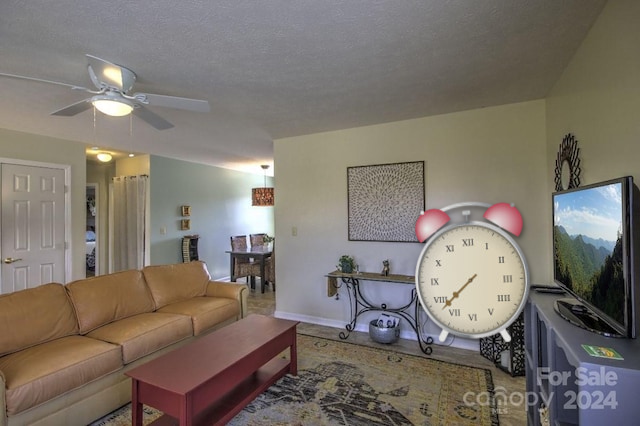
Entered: **7:38**
